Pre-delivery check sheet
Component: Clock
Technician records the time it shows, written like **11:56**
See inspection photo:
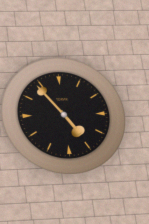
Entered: **4:54**
